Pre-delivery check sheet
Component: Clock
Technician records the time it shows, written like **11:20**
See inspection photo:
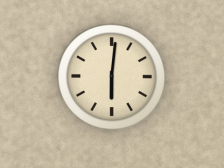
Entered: **6:01**
